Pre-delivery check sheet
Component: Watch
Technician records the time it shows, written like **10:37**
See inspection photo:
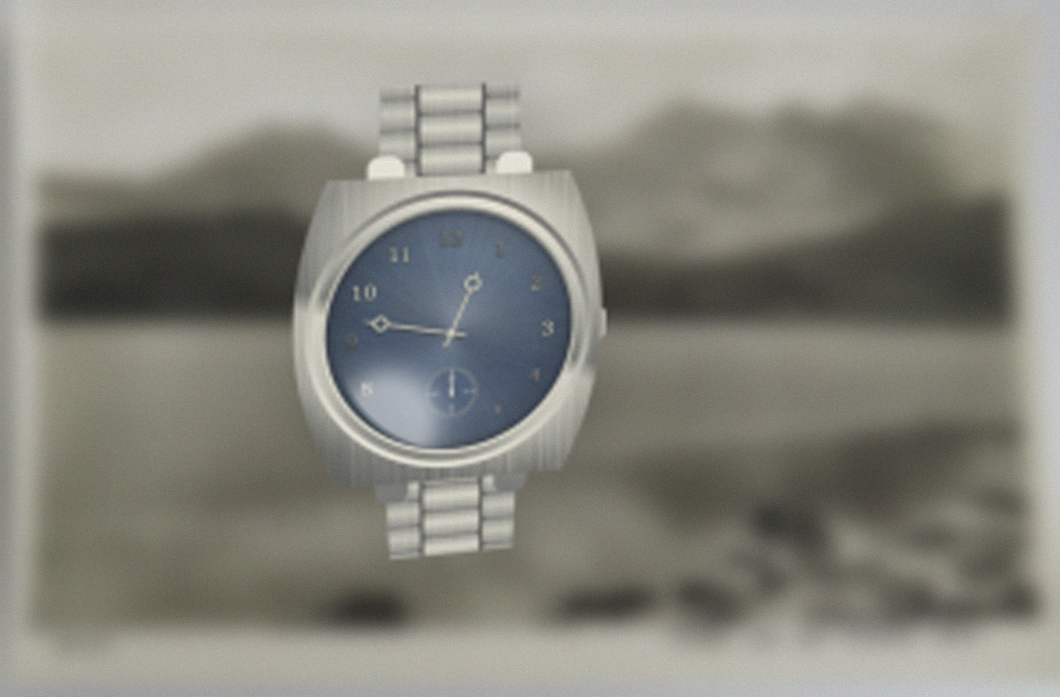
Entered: **12:47**
